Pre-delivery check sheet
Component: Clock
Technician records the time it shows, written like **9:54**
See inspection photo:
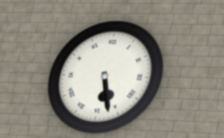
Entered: **5:27**
